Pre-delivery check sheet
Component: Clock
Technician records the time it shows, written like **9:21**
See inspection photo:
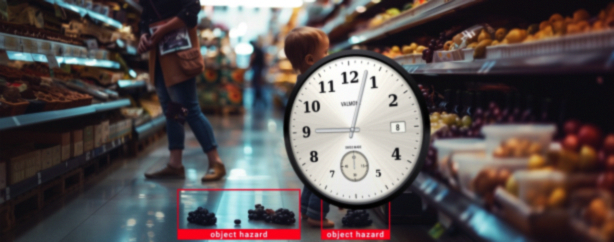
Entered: **9:03**
